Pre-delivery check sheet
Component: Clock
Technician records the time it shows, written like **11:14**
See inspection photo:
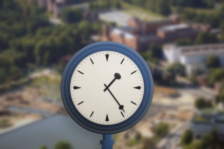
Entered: **1:24**
